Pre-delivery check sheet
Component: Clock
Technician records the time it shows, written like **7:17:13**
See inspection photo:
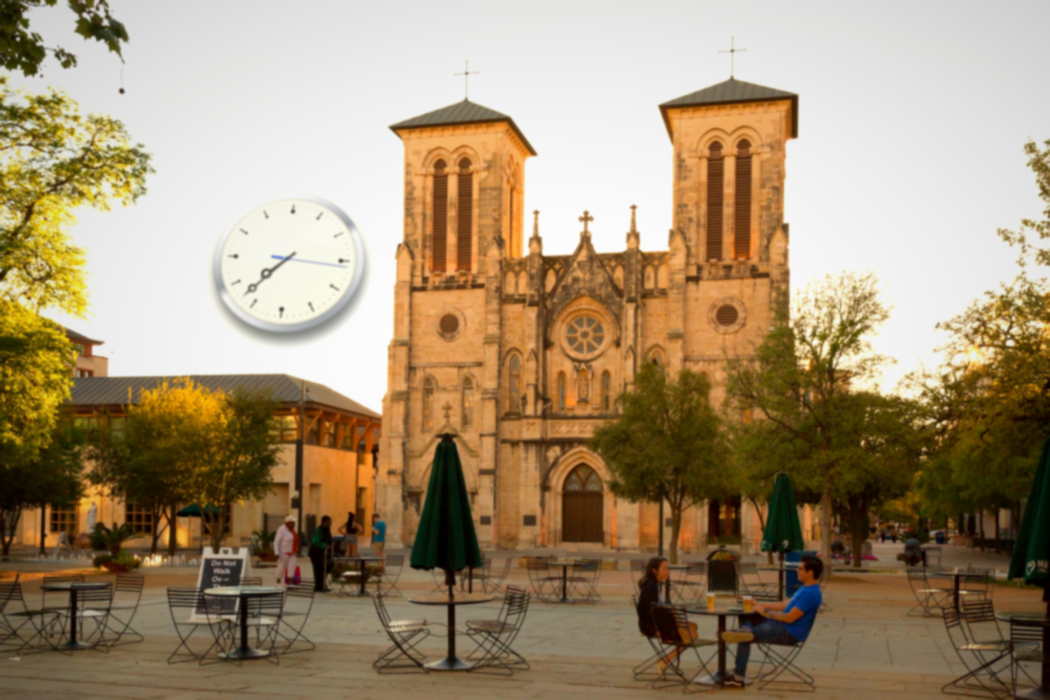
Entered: **7:37:16**
